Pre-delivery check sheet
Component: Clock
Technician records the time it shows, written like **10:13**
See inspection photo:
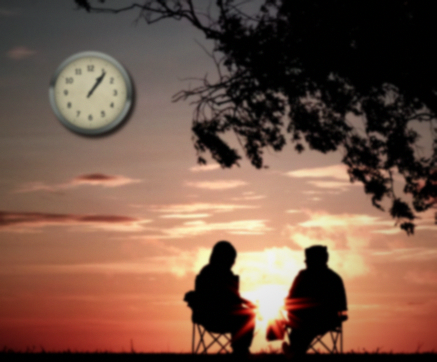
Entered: **1:06**
